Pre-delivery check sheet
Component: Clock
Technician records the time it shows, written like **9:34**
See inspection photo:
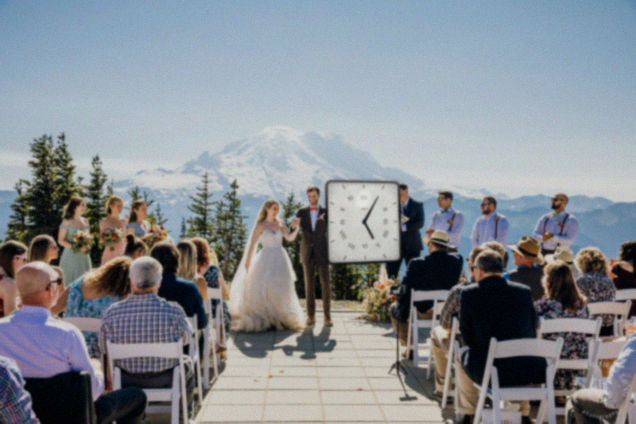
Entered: **5:05**
